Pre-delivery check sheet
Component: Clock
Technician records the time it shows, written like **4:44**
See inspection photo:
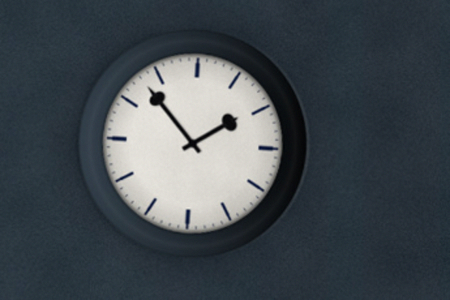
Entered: **1:53**
